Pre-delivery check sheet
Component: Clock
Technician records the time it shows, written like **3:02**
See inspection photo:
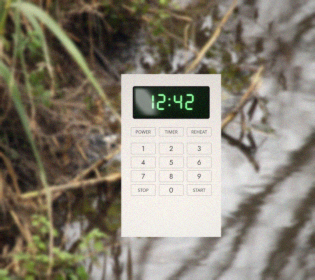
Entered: **12:42**
